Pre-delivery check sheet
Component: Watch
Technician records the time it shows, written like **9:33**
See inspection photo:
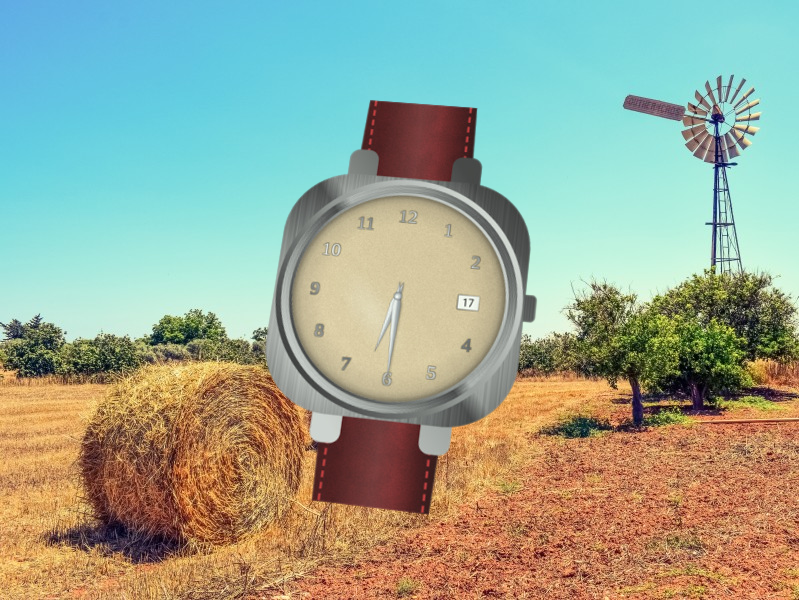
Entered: **6:30**
